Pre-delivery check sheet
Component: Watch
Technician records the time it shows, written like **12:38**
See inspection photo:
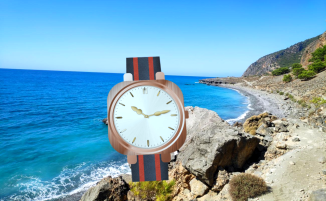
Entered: **10:13**
